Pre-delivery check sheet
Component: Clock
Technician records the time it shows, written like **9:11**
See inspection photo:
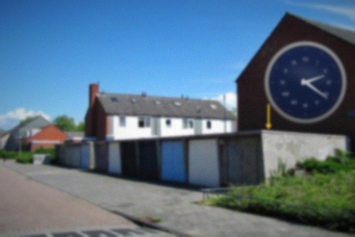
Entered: **2:21**
